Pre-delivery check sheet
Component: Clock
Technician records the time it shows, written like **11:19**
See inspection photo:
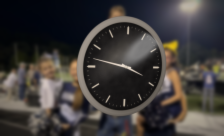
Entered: **3:47**
